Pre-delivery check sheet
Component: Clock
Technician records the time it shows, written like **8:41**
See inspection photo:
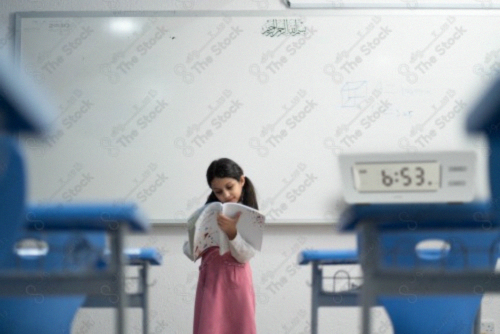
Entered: **6:53**
